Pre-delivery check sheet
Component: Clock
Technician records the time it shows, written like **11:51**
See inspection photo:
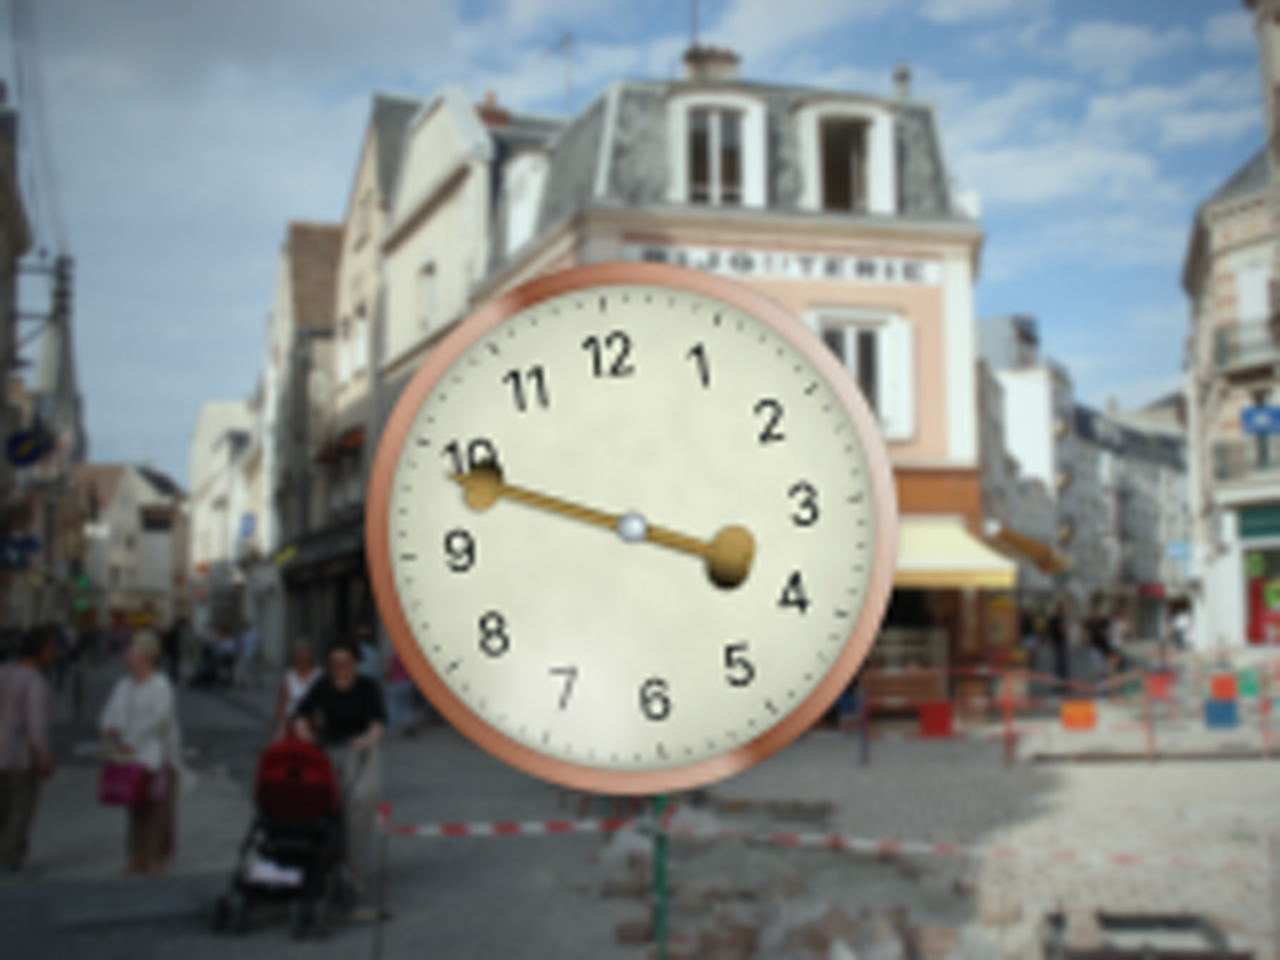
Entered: **3:49**
